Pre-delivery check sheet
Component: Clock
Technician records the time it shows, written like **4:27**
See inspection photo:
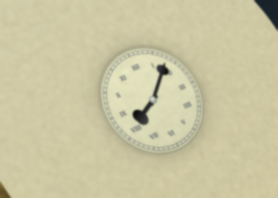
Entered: **8:08**
